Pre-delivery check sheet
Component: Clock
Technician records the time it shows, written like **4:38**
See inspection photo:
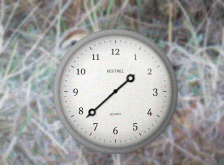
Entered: **1:38**
